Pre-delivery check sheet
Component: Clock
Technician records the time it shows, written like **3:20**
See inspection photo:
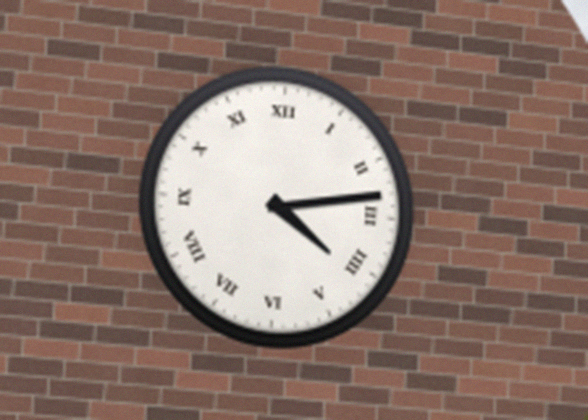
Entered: **4:13**
